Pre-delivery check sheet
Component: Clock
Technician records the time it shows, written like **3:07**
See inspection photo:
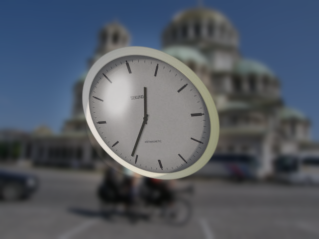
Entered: **12:36**
